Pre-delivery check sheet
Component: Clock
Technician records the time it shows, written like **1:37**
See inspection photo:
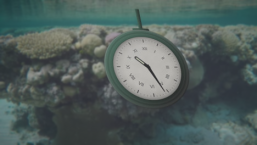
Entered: **10:26**
